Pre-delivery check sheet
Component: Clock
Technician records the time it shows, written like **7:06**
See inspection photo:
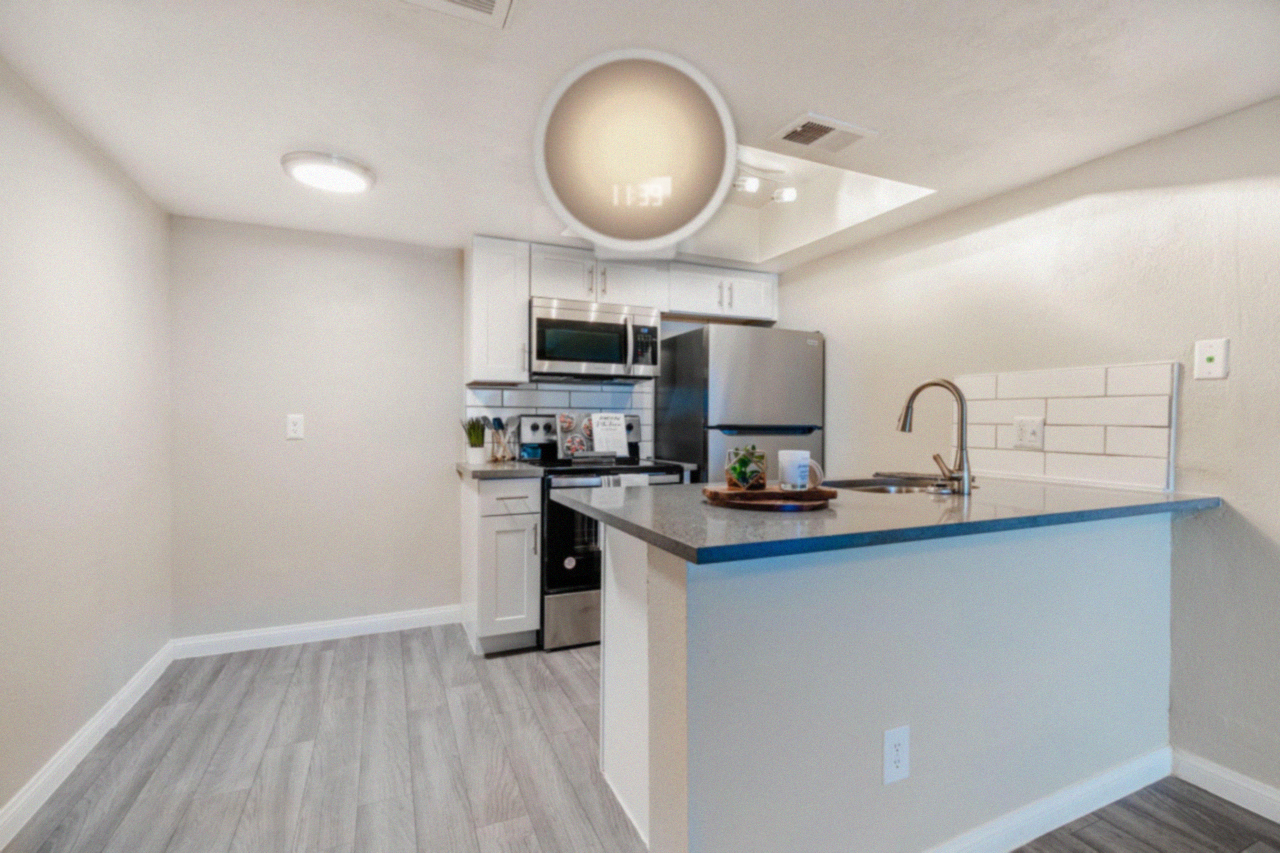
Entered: **11:39**
